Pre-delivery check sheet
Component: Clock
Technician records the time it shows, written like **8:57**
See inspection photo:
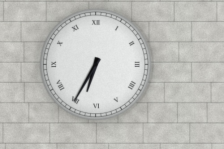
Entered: **6:35**
